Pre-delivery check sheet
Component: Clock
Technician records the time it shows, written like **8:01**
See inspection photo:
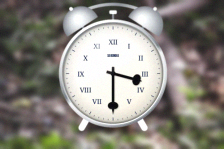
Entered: **3:30**
